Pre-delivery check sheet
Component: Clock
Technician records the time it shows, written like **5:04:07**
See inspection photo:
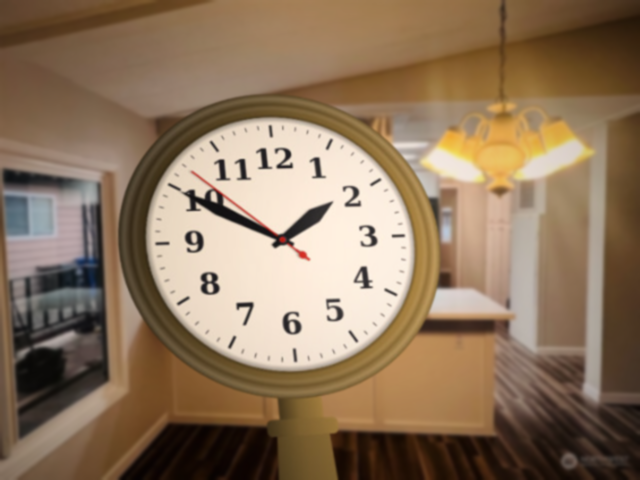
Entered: **1:49:52**
